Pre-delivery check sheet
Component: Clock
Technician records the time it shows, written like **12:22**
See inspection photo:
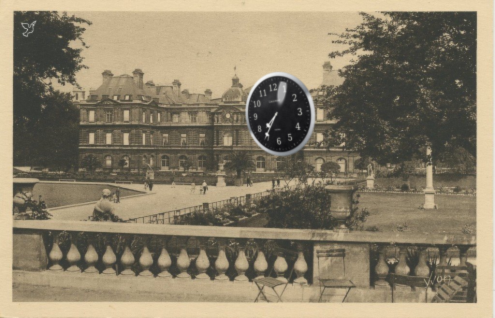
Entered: **7:36**
